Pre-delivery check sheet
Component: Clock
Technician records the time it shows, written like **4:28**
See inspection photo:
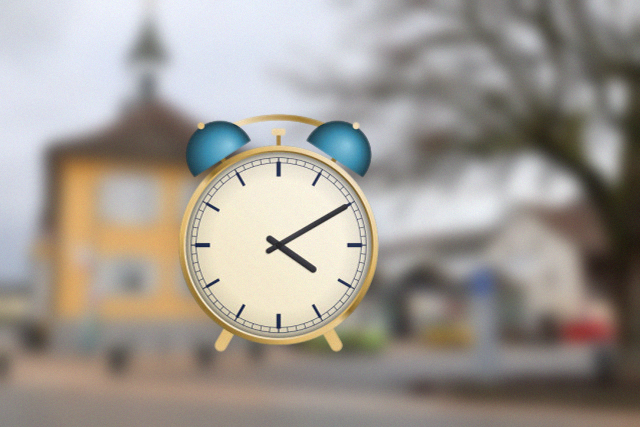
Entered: **4:10**
